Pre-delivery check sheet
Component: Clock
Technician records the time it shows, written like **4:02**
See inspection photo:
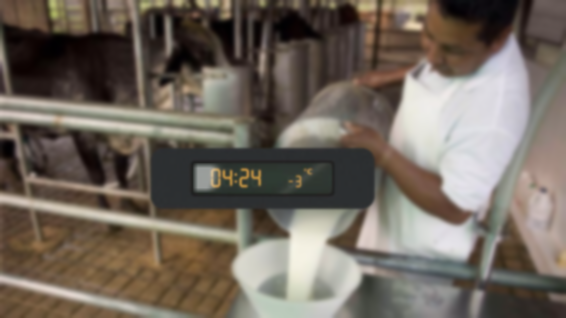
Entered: **4:24**
